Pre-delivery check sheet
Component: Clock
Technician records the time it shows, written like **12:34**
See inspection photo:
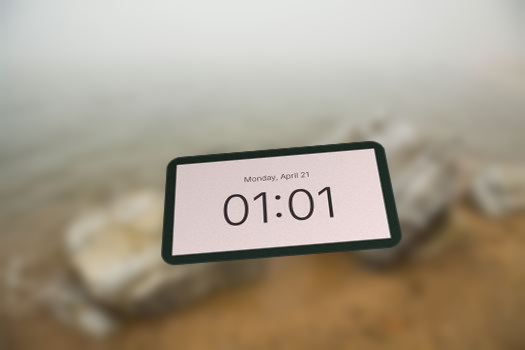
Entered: **1:01**
